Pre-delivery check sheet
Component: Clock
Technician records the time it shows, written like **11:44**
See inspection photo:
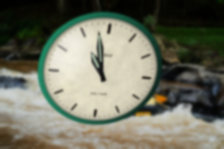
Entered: **10:58**
